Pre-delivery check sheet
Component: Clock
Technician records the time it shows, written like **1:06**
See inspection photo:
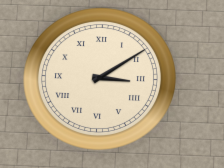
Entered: **3:09**
